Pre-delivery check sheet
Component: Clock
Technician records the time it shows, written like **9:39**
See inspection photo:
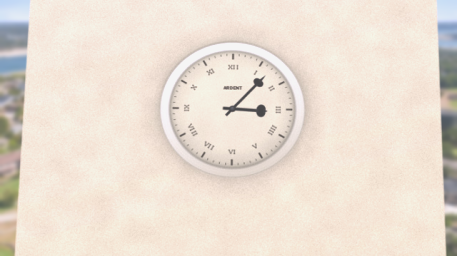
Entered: **3:07**
